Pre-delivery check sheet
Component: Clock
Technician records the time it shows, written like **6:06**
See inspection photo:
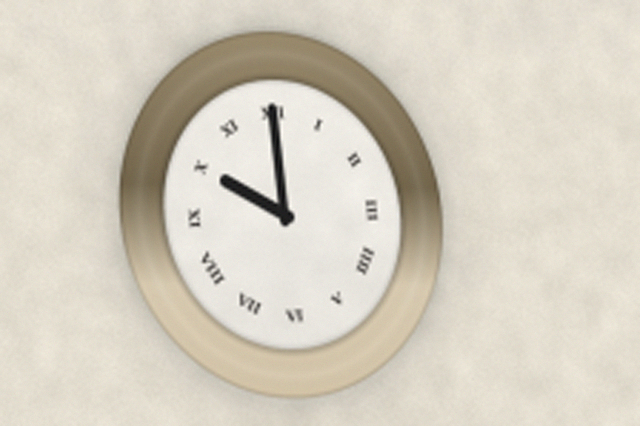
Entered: **10:00**
